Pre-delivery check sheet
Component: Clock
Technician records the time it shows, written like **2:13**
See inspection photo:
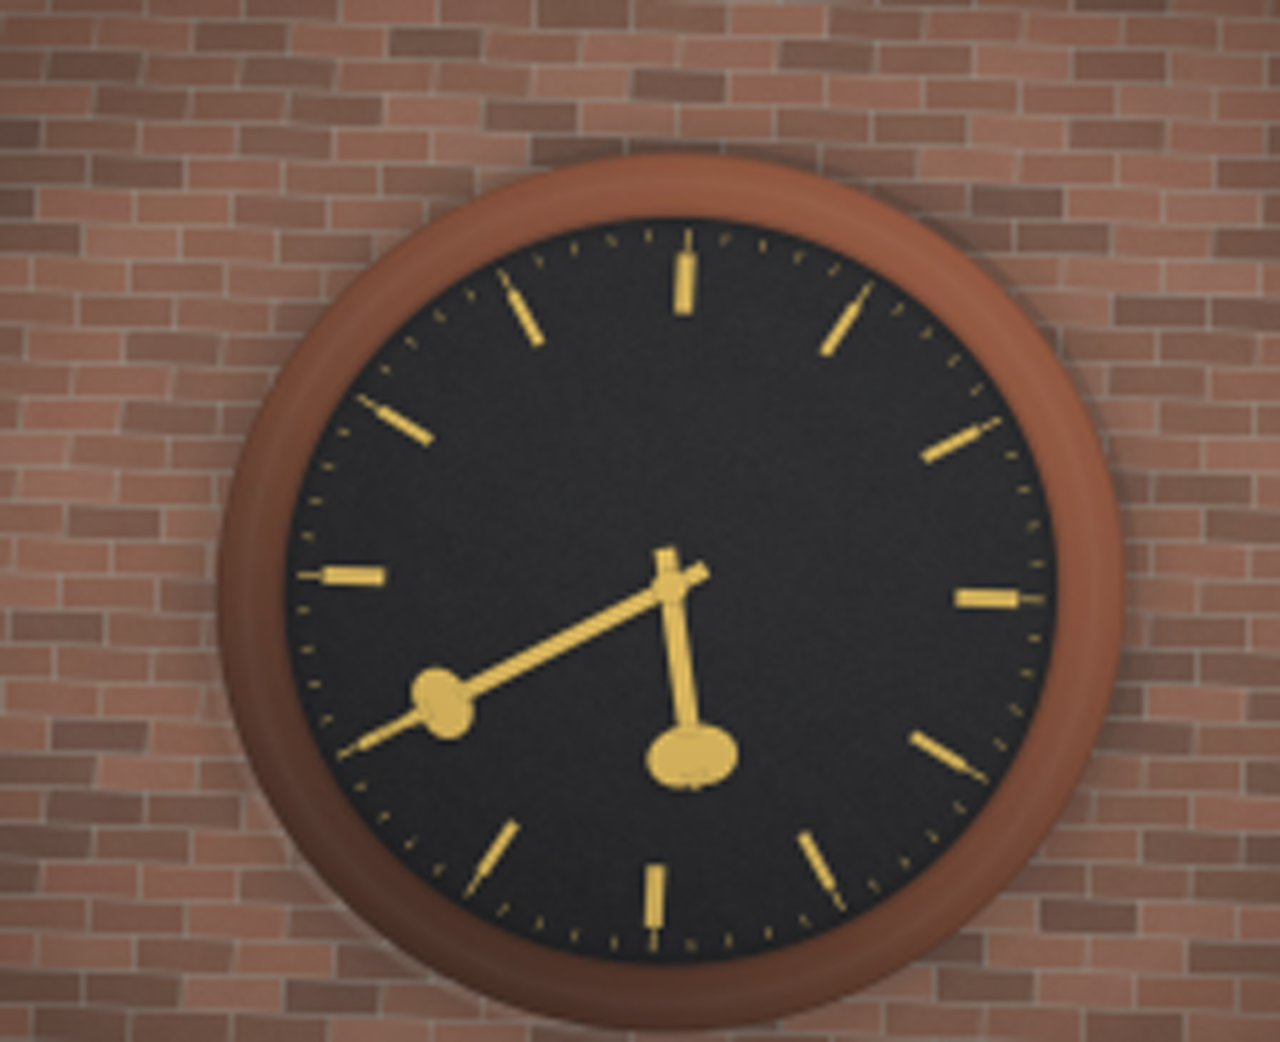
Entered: **5:40**
